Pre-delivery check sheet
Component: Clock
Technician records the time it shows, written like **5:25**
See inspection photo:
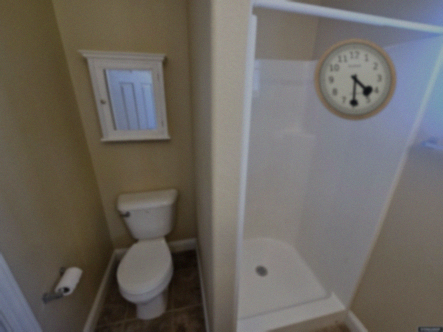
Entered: **4:31**
